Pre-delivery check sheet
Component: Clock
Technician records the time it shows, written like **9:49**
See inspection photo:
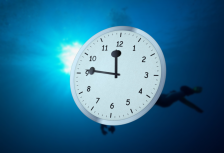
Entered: **11:46**
